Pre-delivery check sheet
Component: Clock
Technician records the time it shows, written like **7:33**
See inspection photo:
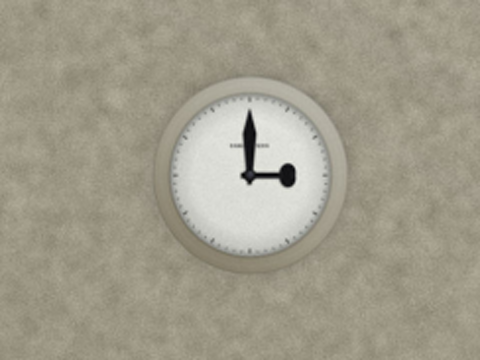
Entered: **3:00**
